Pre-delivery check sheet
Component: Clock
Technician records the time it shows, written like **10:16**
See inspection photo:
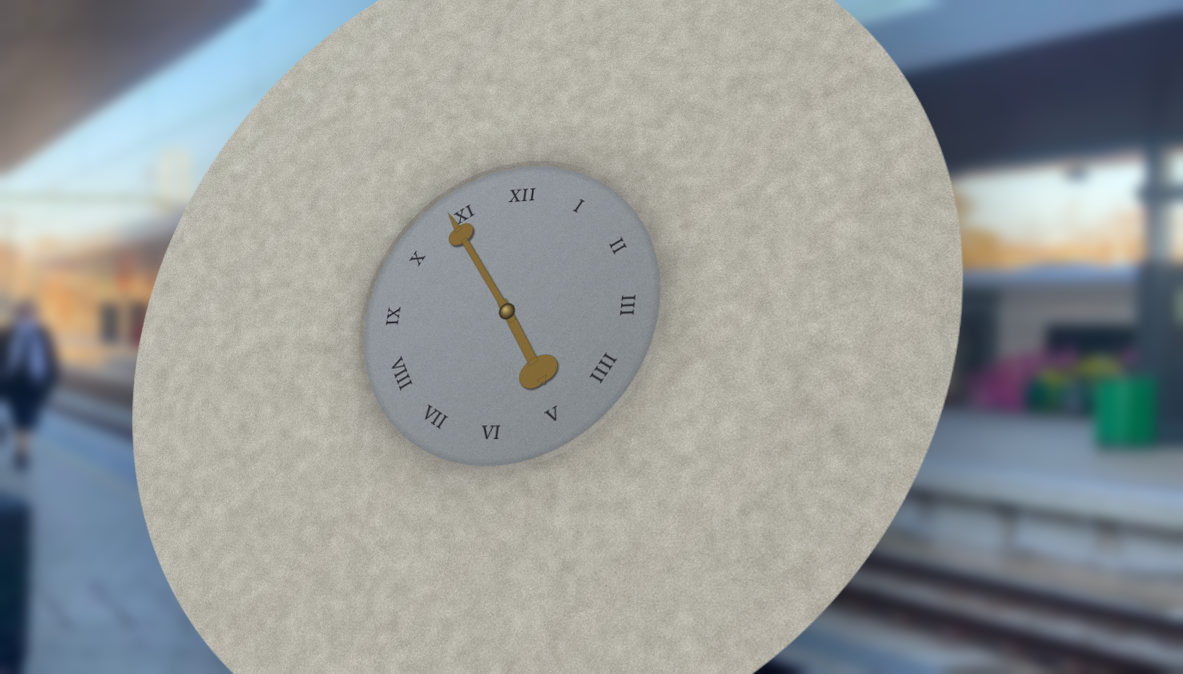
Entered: **4:54**
